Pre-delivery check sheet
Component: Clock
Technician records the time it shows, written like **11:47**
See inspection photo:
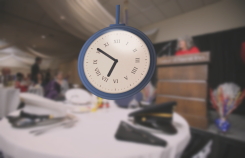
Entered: **6:51**
